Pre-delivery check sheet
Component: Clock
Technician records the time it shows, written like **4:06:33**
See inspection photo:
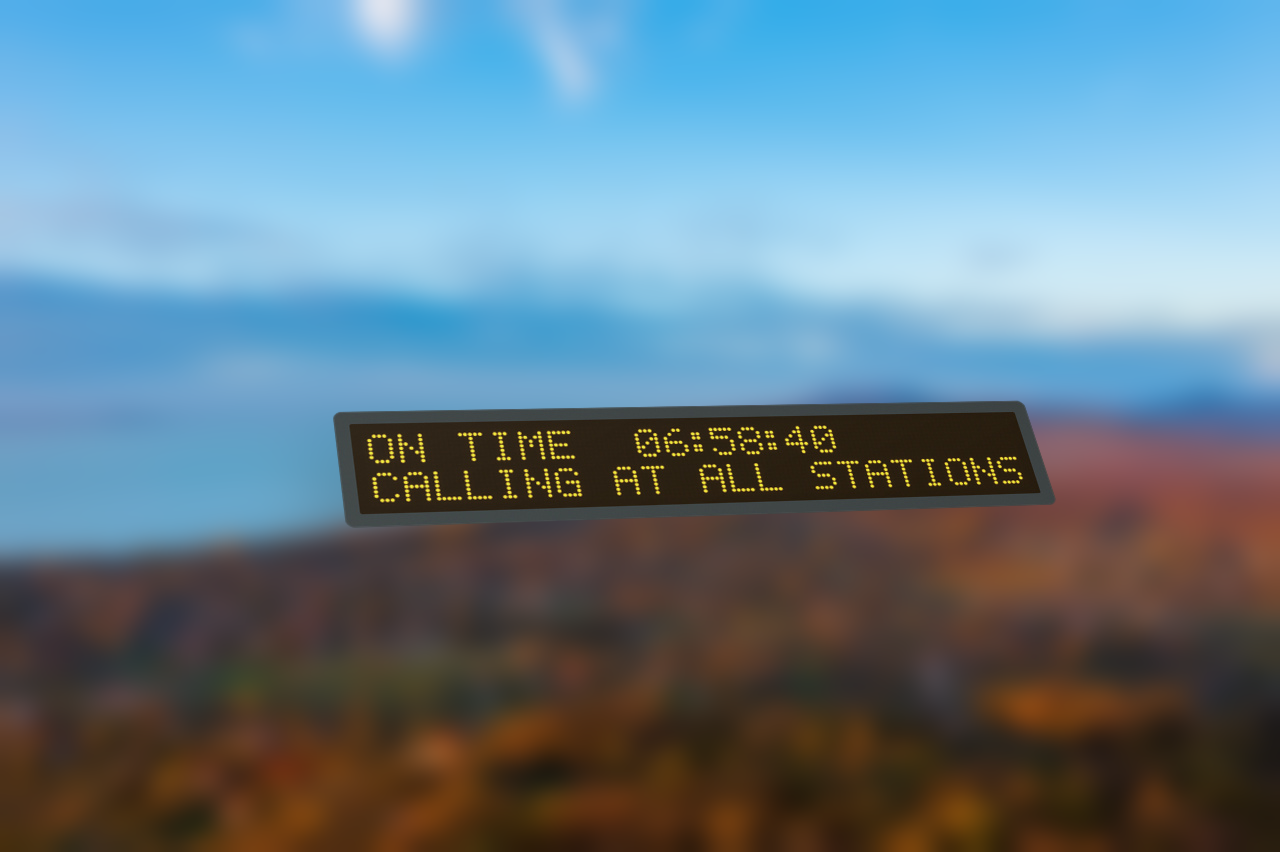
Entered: **6:58:40**
